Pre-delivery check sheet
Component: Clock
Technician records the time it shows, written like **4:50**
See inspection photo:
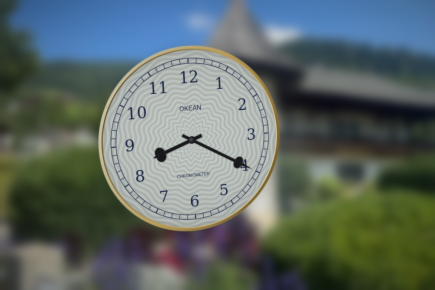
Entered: **8:20**
